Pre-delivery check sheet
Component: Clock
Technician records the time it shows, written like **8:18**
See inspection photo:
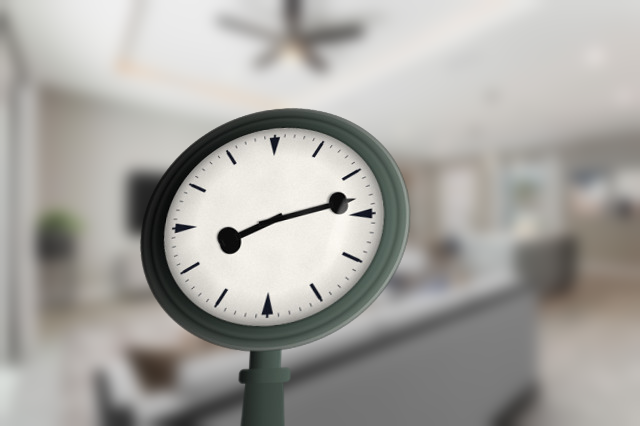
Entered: **8:13**
